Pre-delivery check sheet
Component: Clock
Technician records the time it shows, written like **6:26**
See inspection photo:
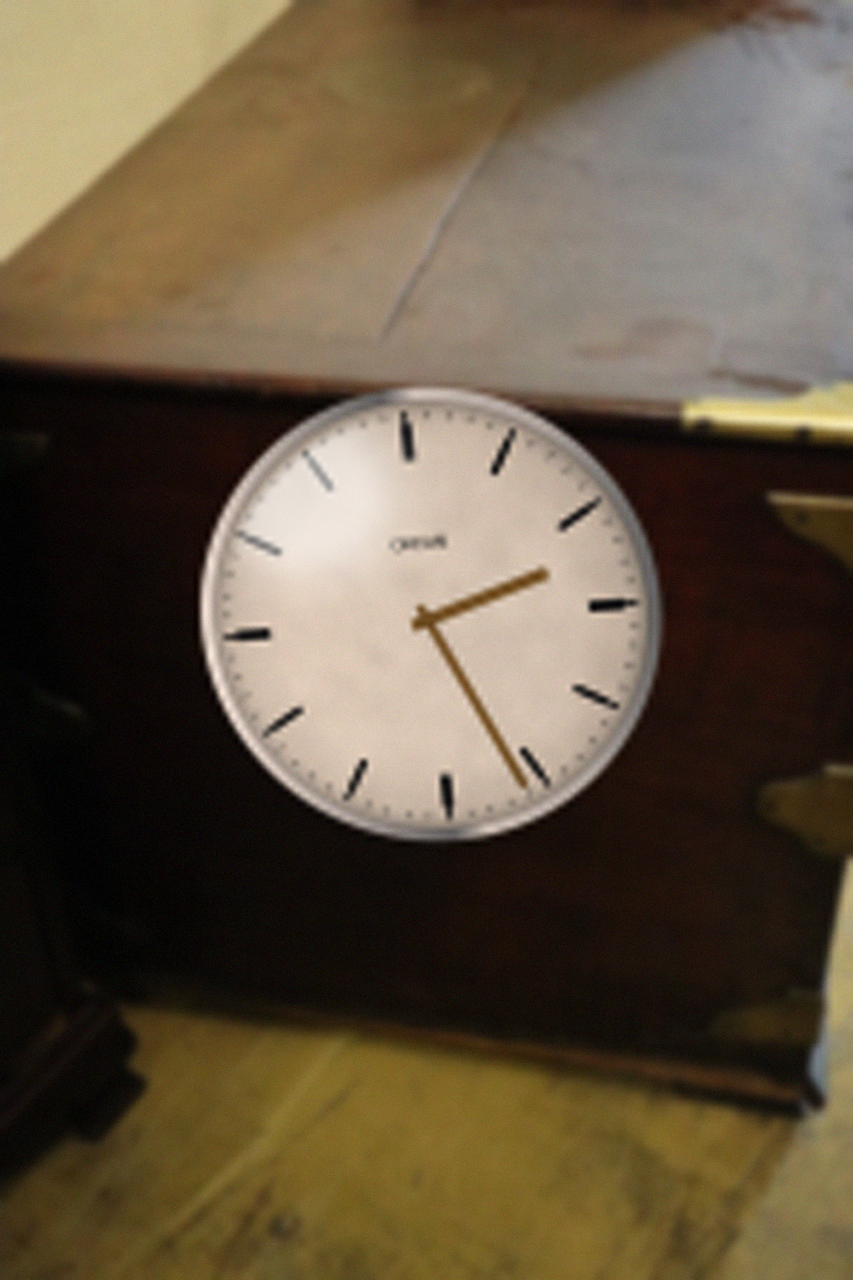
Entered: **2:26**
